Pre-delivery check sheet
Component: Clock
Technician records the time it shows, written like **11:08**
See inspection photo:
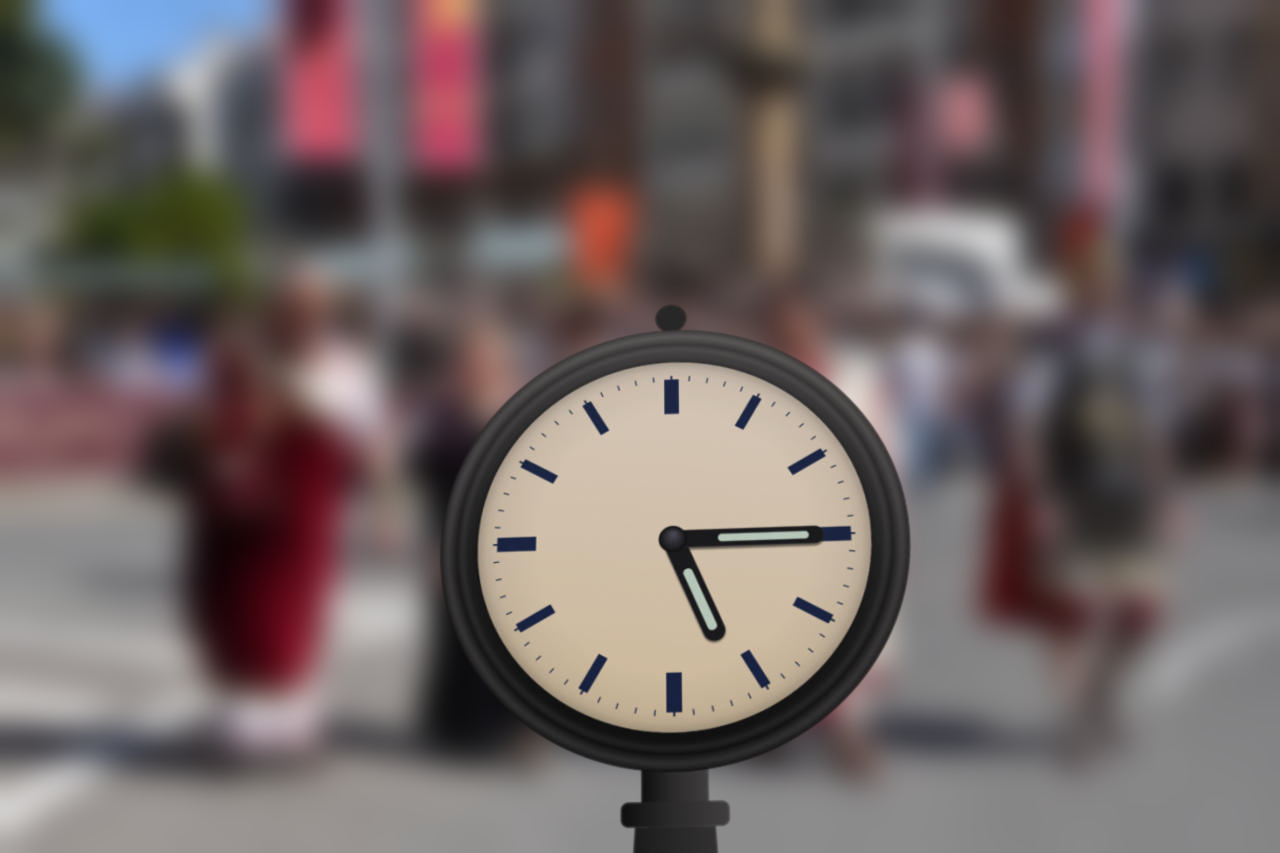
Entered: **5:15**
